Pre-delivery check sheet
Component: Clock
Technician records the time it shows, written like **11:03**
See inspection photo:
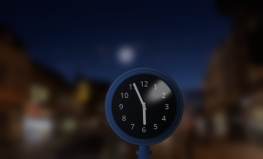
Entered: **5:56**
